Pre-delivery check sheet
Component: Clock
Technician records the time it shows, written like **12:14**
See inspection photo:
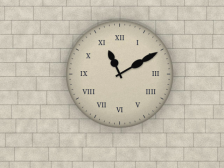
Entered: **11:10**
